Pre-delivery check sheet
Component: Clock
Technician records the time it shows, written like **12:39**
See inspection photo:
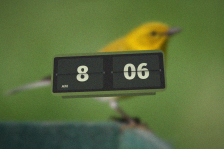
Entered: **8:06**
